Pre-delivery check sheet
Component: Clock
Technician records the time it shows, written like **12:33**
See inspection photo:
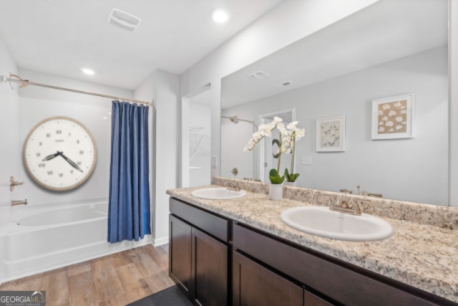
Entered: **8:22**
